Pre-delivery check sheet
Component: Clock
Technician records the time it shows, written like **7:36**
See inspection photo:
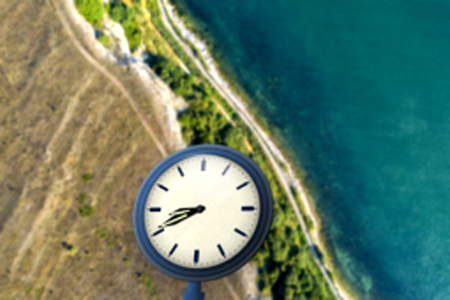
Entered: **8:41**
